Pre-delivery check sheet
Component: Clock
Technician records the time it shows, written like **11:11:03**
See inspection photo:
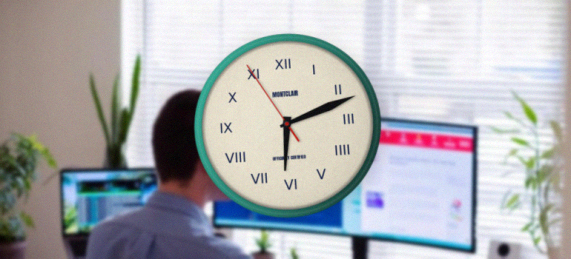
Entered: **6:11:55**
